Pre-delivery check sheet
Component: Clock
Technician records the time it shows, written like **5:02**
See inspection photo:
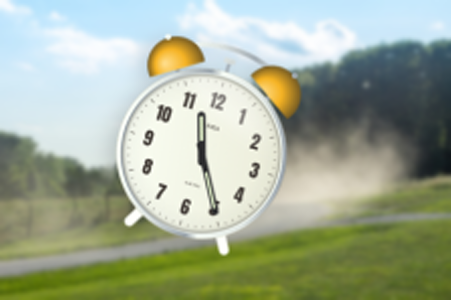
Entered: **11:25**
